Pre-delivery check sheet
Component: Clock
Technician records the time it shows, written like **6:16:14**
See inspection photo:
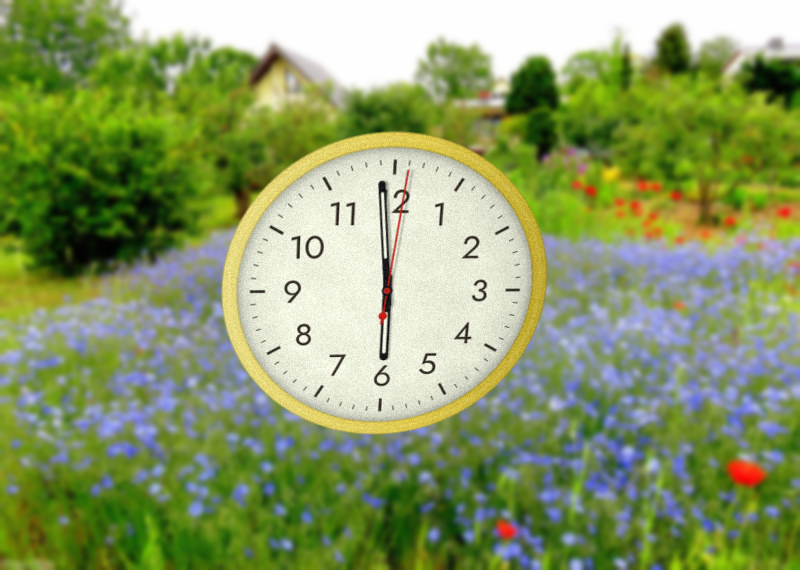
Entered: **5:59:01**
